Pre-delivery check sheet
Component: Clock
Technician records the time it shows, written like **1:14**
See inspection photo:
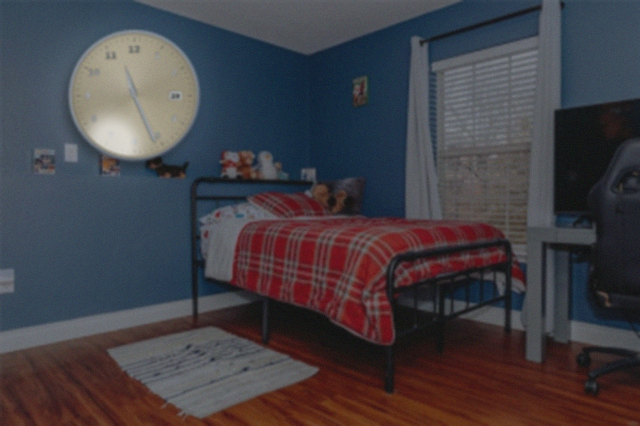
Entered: **11:26**
